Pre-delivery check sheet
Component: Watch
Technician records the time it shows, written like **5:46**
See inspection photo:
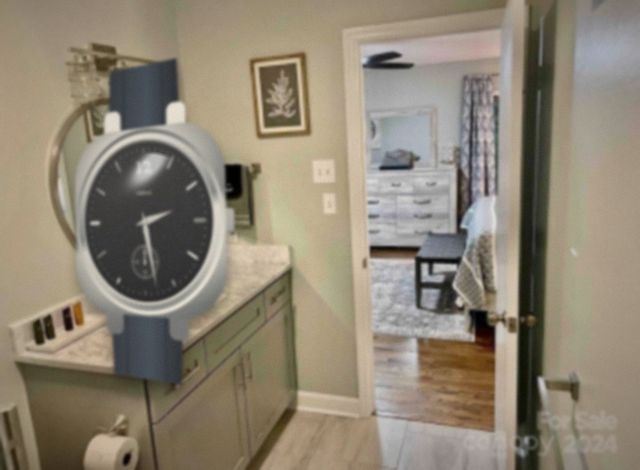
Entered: **2:28**
